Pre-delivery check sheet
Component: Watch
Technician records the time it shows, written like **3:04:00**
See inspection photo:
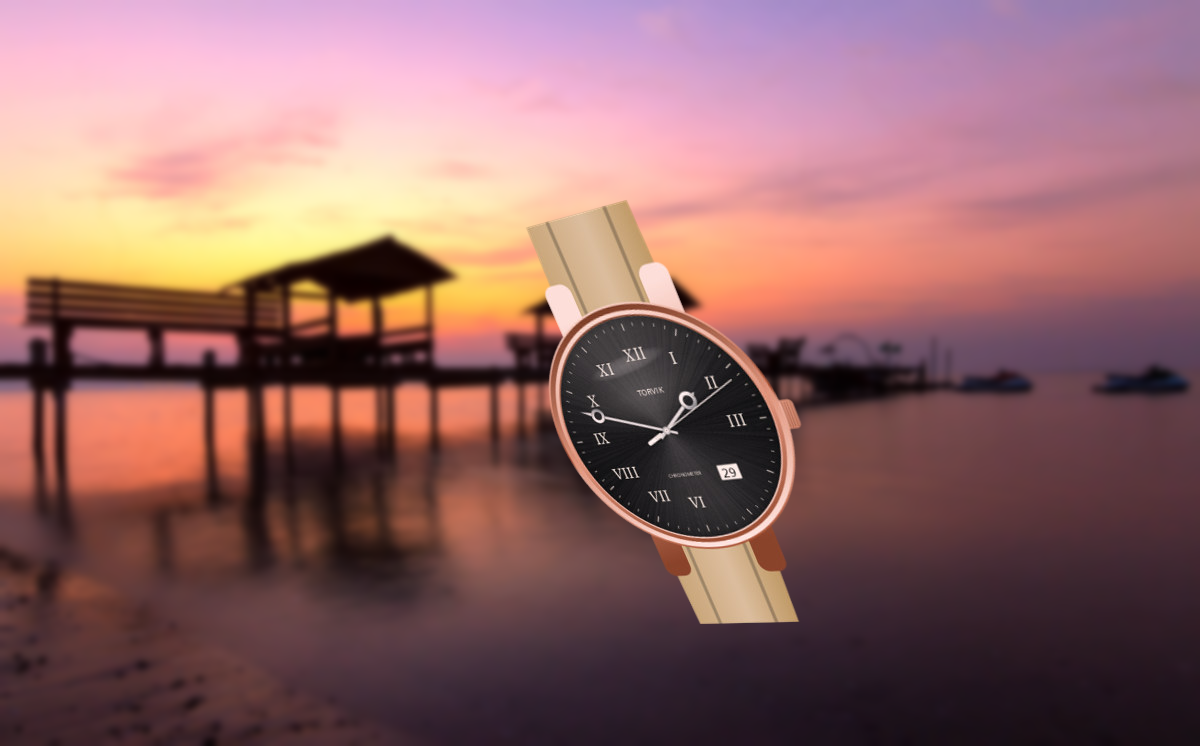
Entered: **1:48:11**
